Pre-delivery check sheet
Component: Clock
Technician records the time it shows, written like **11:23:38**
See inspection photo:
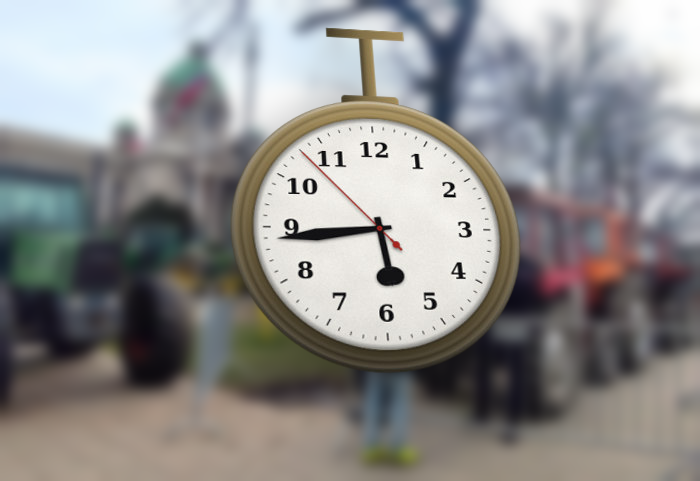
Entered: **5:43:53**
